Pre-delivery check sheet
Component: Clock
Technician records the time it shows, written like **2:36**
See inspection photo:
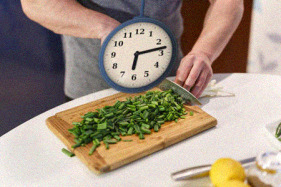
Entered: **6:13**
